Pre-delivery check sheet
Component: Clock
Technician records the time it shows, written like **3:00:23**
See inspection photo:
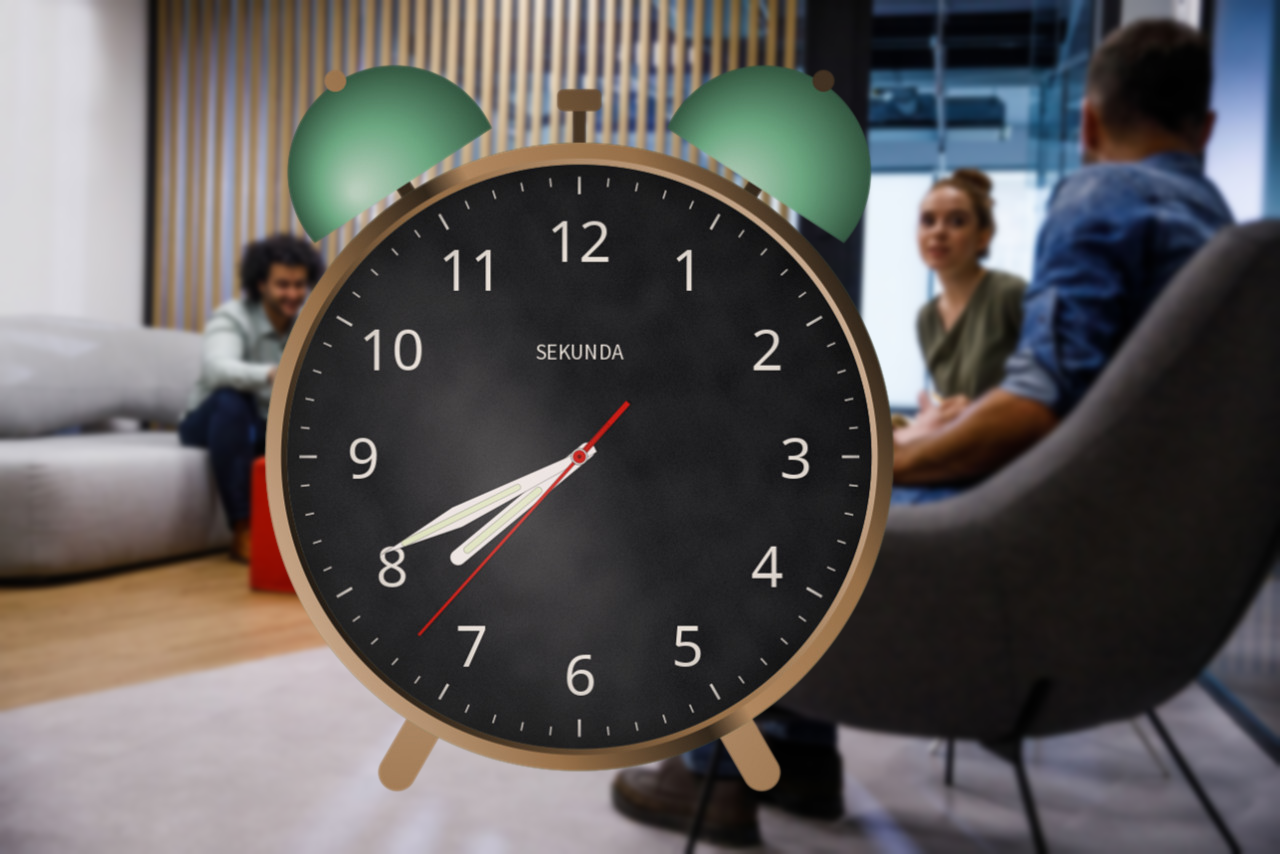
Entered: **7:40:37**
